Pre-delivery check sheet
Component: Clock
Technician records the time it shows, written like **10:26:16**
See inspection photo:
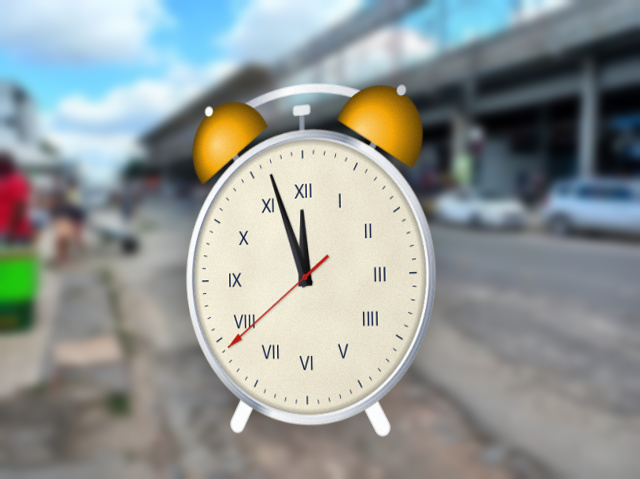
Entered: **11:56:39**
